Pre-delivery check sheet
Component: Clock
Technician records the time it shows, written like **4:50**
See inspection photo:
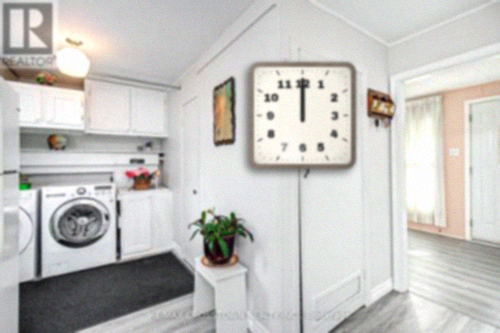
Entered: **12:00**
